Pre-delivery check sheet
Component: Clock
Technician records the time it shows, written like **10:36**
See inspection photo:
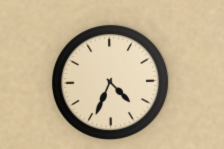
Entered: **4:34**
